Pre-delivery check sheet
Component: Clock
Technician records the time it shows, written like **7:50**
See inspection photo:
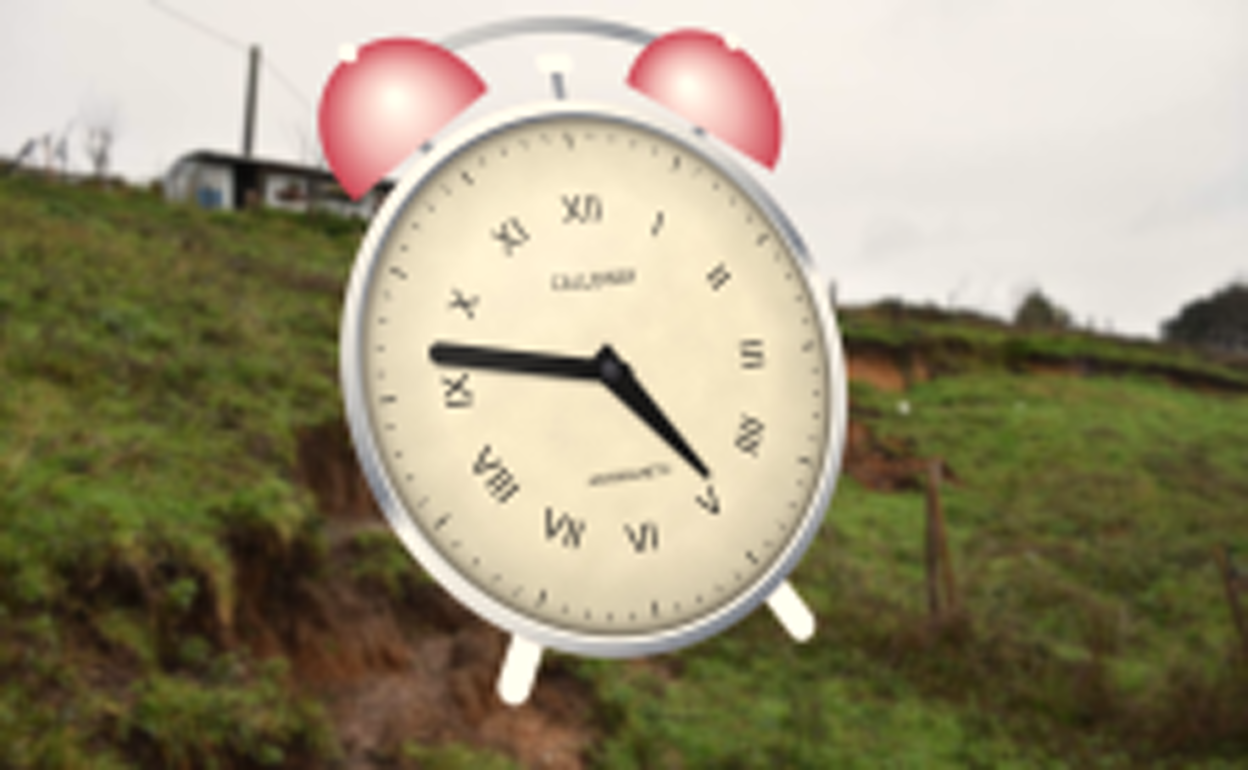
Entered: **4:47**
